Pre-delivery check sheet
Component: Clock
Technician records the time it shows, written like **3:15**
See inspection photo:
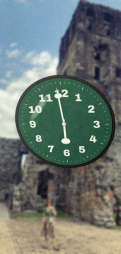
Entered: **5:59**
